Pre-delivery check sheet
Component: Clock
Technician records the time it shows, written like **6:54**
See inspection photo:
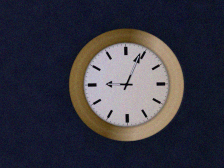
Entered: **9:04**
